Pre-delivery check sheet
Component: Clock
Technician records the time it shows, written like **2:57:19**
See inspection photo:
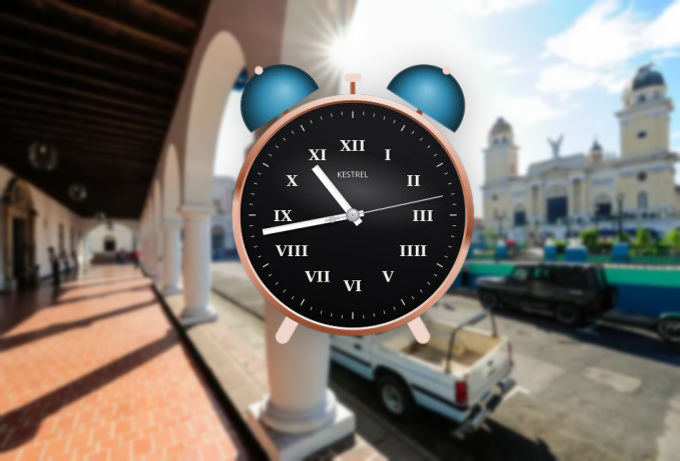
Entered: **10:43:13**
